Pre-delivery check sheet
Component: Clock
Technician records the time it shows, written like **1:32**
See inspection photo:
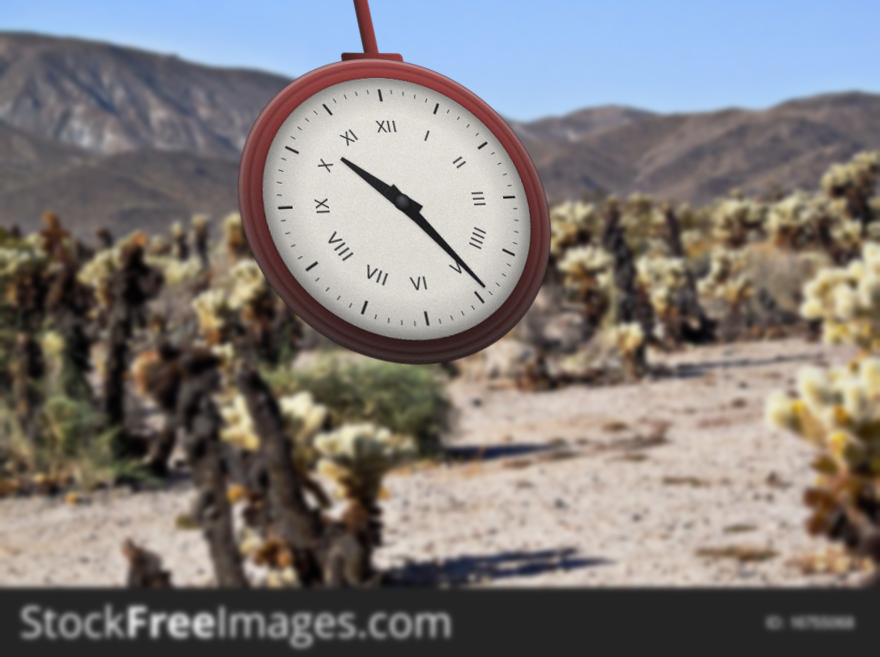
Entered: **10:24**
